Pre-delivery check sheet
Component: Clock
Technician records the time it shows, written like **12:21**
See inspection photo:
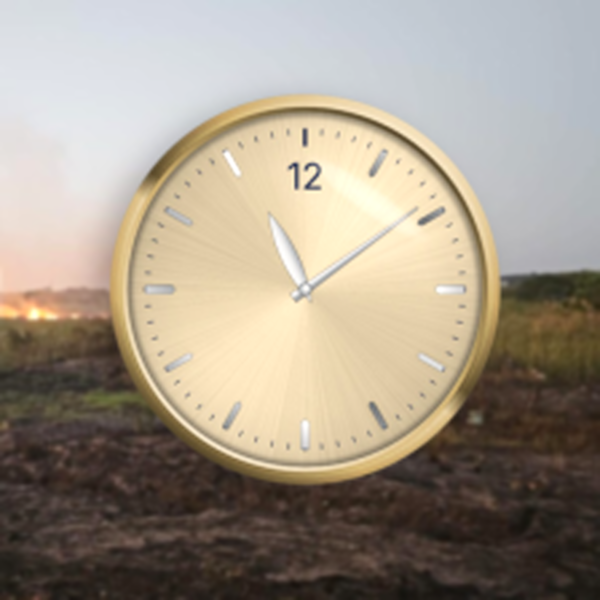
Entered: **11:09**
